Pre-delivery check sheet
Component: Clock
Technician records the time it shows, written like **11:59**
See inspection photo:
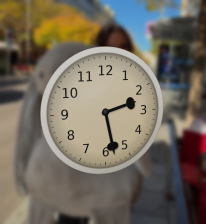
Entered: **2:28**
